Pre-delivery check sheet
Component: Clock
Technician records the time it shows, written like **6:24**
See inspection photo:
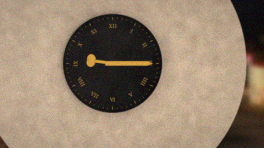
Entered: **9:15**
